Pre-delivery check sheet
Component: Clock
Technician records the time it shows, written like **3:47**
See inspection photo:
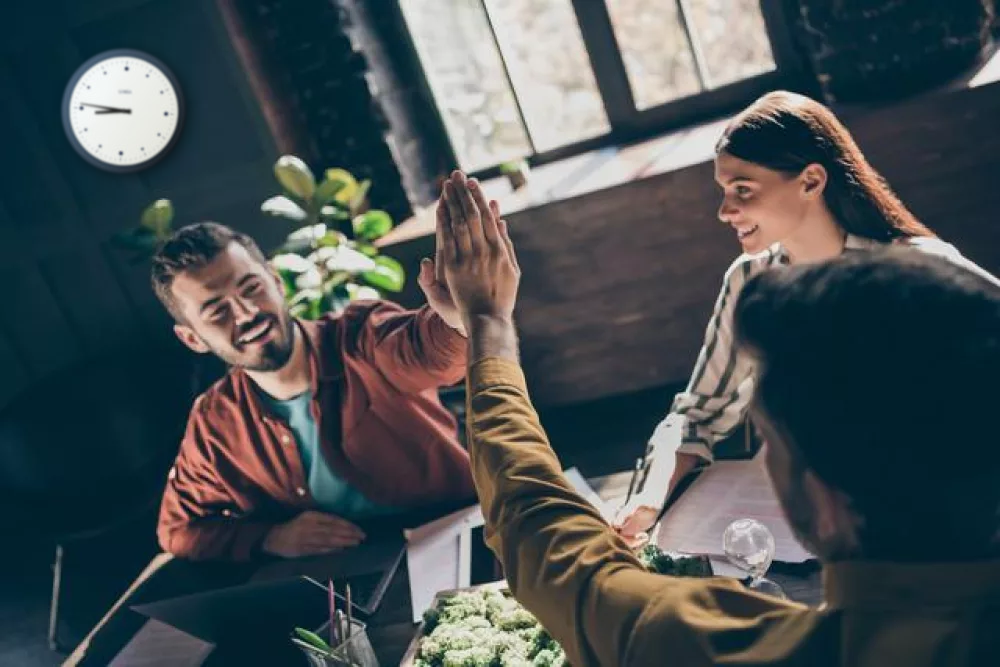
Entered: **8:46**
